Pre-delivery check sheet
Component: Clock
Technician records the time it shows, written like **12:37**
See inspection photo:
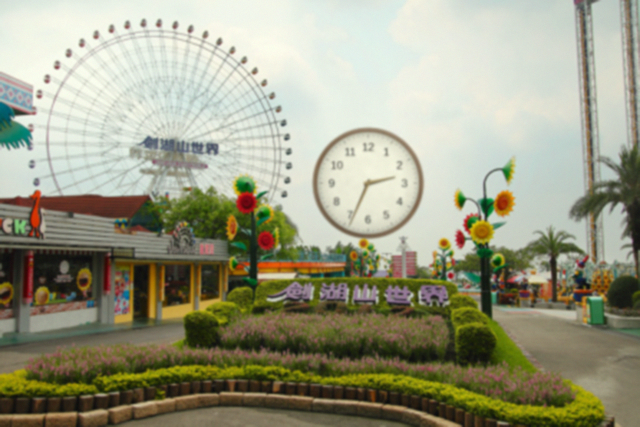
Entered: **2:34**
